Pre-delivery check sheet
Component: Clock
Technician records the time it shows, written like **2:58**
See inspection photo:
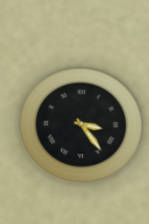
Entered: **3:24**
